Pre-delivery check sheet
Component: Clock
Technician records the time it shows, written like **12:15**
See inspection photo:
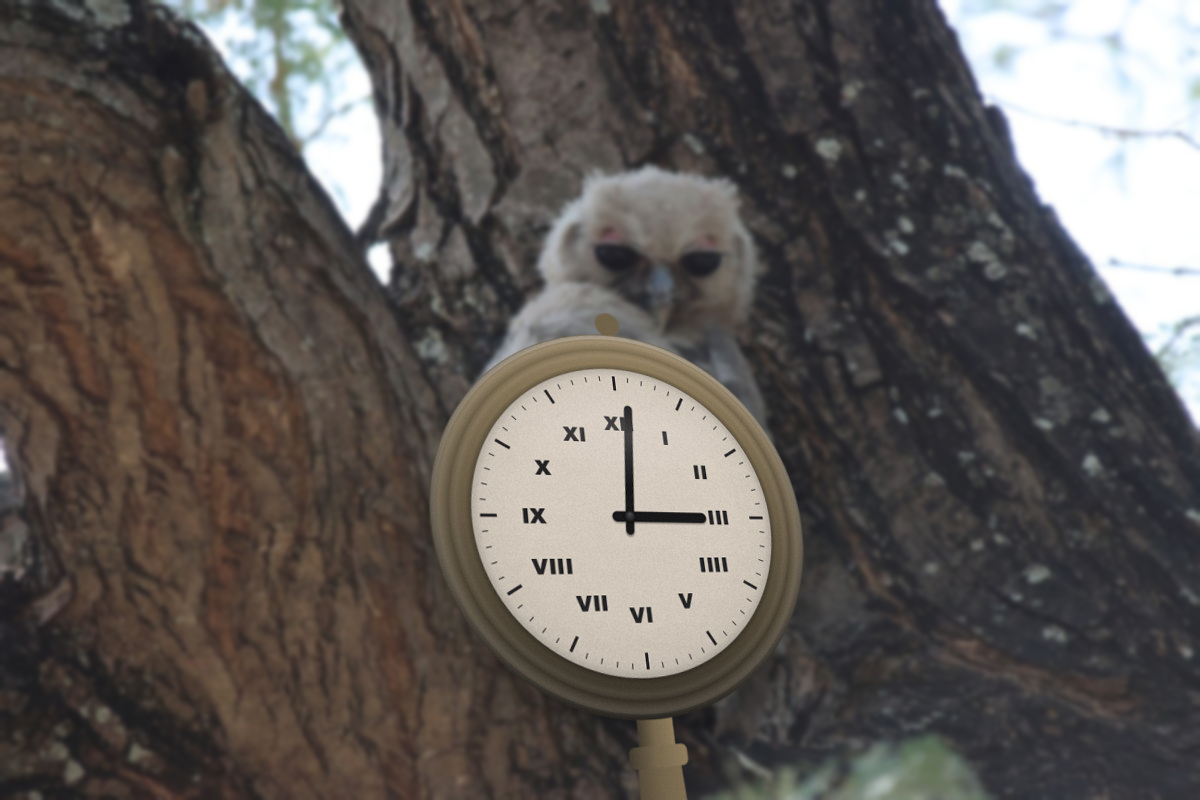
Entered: **3:01**
